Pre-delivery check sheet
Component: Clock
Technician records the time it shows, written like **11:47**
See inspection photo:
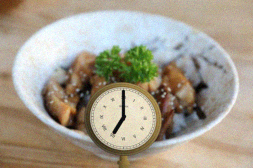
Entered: **7:00**
